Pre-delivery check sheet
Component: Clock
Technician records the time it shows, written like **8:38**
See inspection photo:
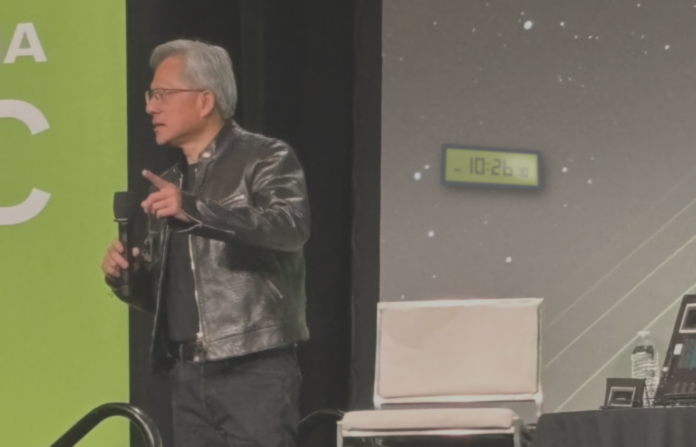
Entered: **10:26**
